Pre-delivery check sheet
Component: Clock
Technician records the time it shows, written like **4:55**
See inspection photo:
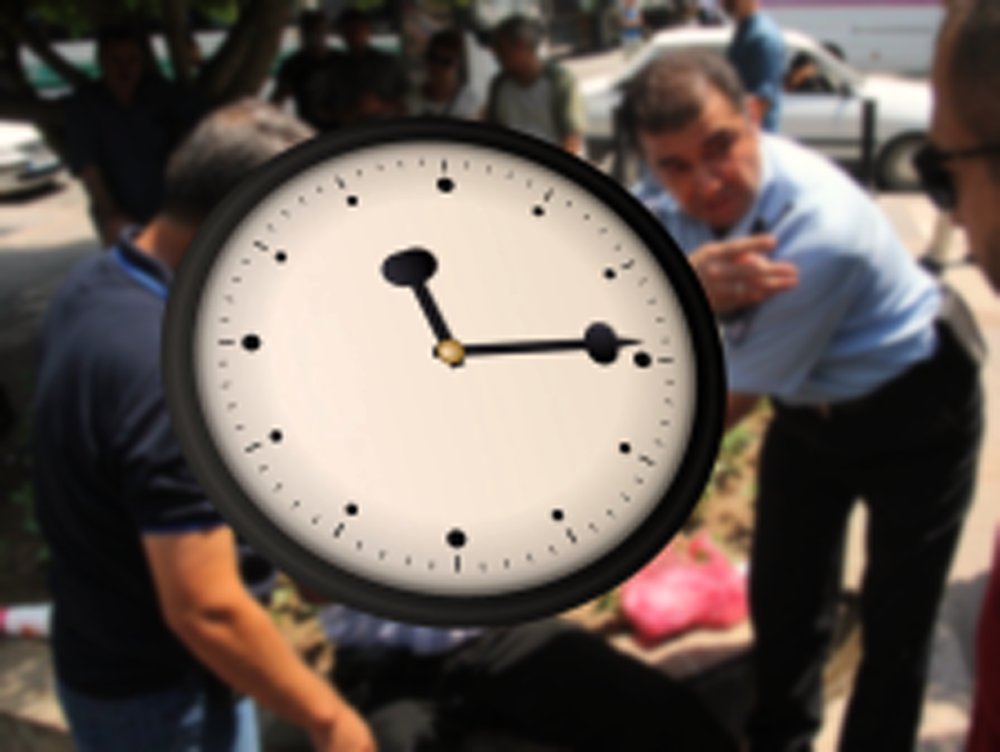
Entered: **11:14**
